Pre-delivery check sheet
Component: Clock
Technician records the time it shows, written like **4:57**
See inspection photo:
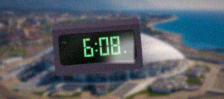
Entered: **6:08**
